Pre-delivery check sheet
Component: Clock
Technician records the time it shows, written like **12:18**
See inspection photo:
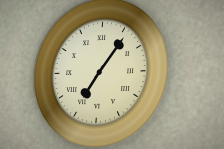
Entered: **7:06**
